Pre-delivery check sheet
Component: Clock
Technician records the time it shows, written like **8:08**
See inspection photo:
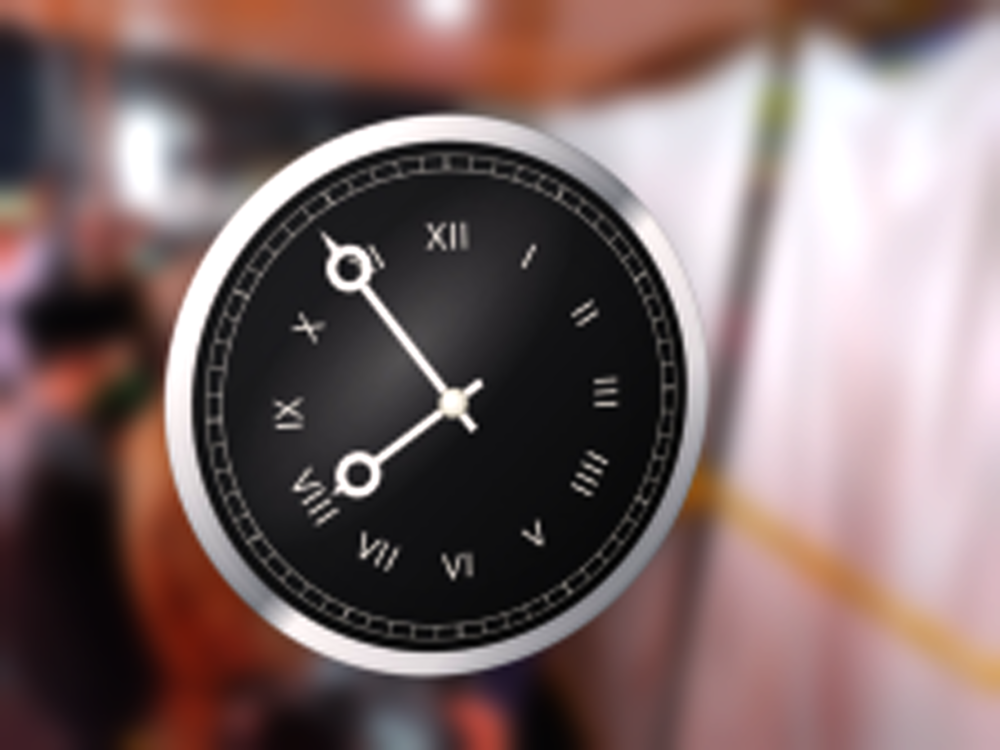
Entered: **7:54**
